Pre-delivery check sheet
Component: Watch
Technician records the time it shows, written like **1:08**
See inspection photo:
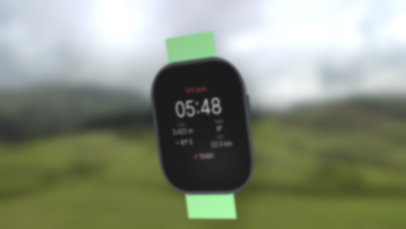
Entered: **5:48**
